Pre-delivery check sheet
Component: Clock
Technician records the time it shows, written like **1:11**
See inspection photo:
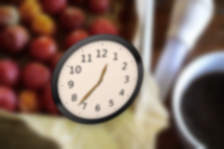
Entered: **12:37**
